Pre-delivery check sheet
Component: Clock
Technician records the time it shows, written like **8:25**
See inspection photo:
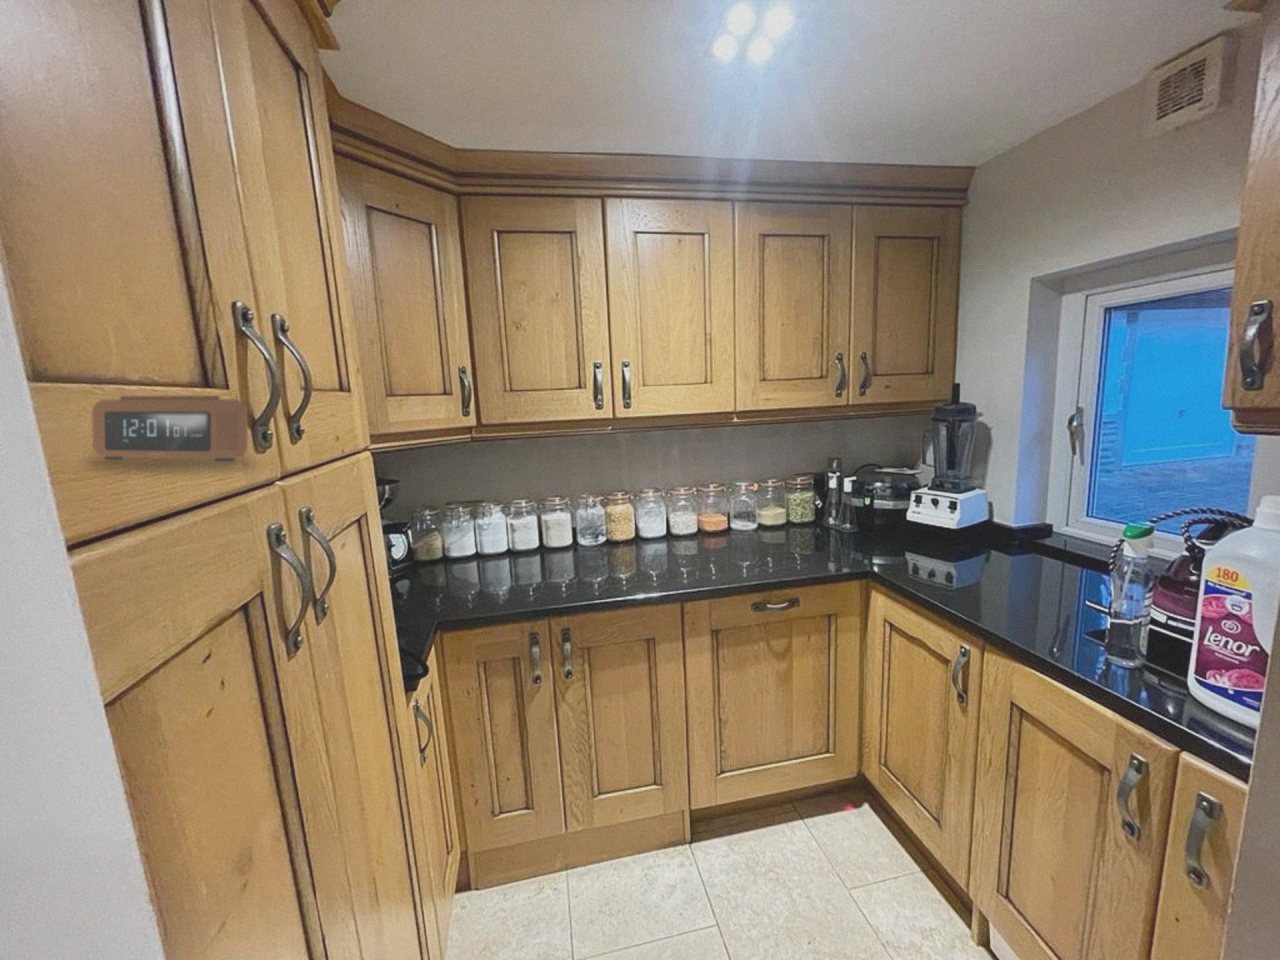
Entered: **12:01**
